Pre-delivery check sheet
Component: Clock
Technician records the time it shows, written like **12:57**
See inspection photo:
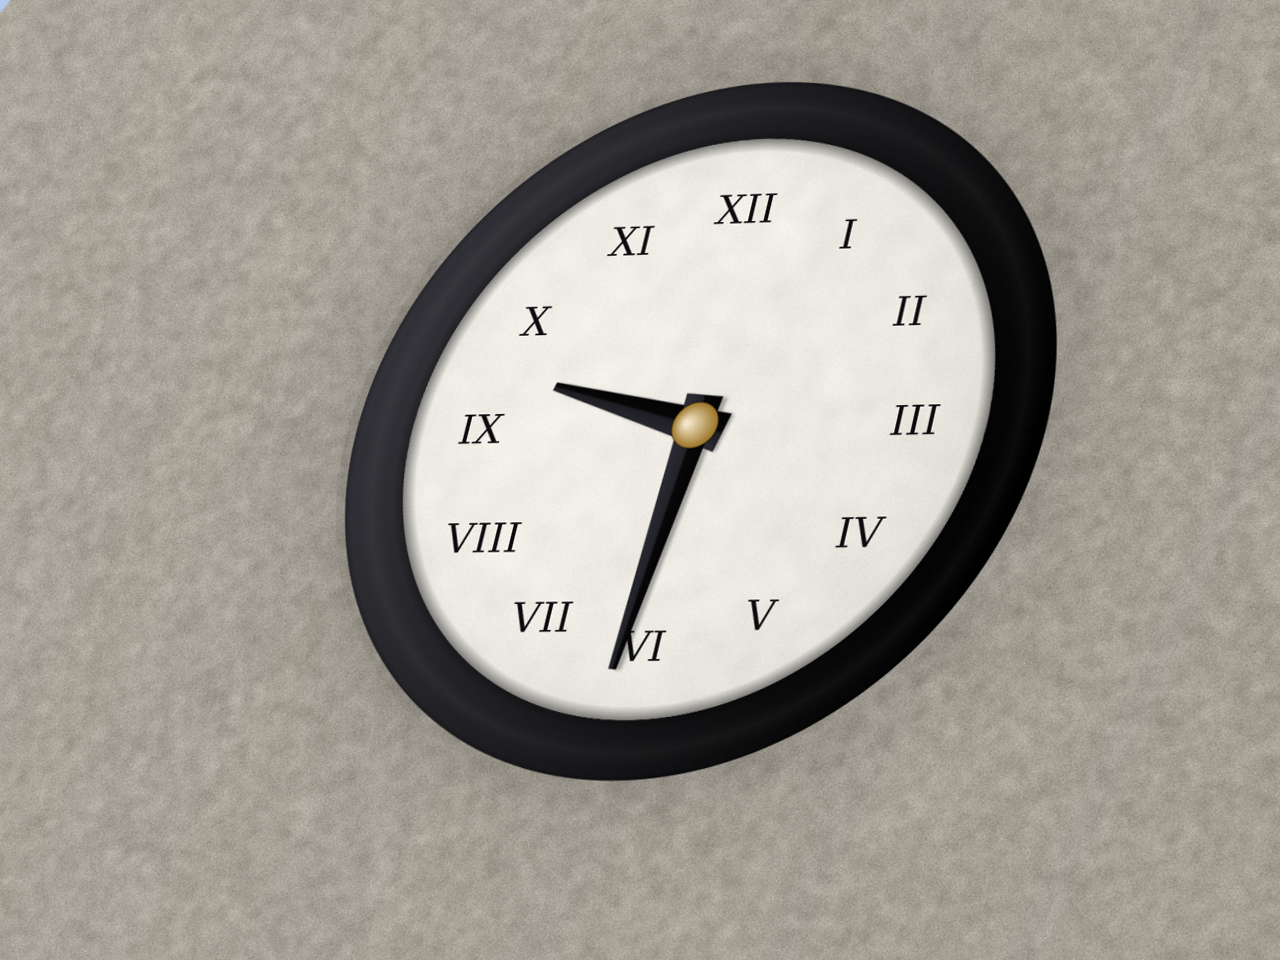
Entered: **9:31**
